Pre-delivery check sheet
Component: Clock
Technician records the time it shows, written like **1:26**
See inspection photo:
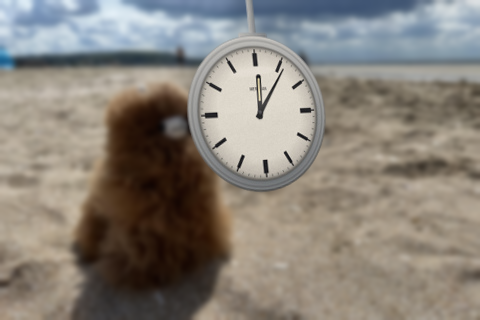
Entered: **12:06**
